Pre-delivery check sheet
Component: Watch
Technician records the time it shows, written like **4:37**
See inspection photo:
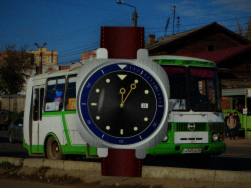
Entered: **12:05**
